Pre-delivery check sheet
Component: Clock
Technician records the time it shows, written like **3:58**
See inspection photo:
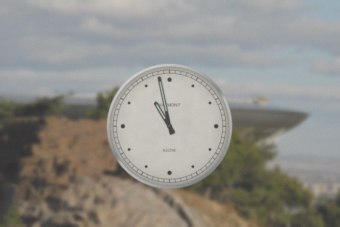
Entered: **10:58**
